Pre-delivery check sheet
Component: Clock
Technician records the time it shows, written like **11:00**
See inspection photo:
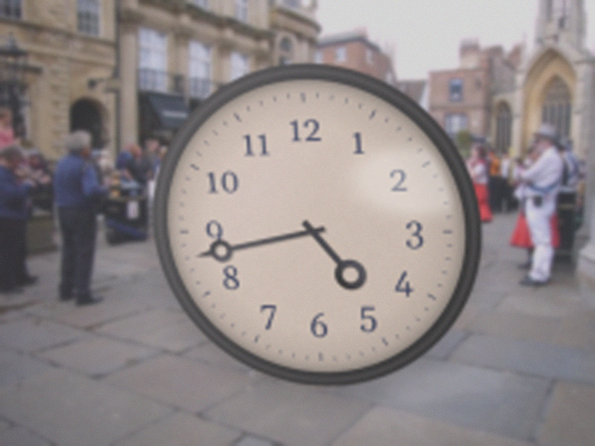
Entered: **4:43**
